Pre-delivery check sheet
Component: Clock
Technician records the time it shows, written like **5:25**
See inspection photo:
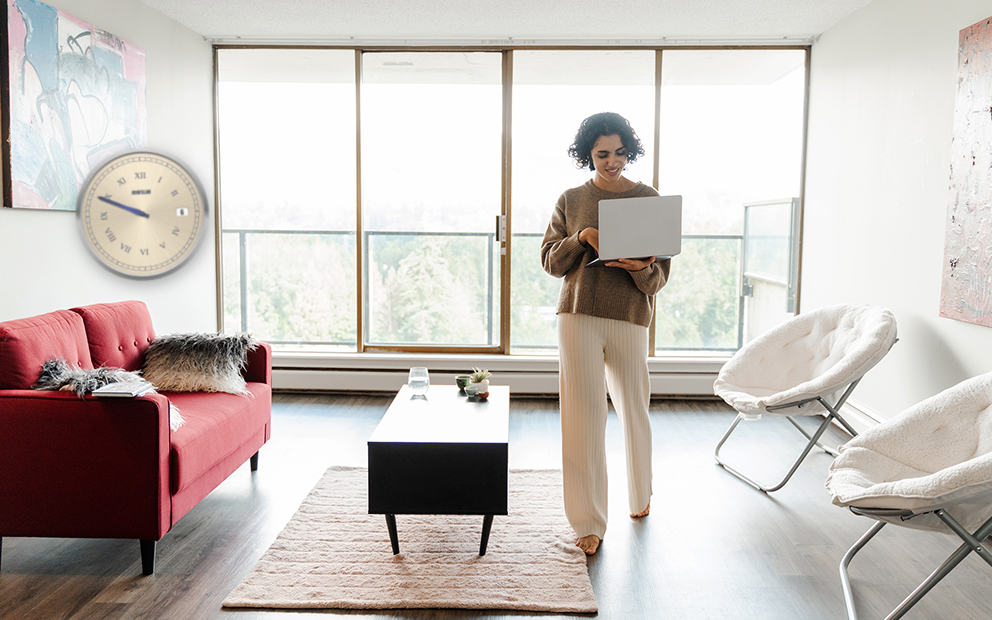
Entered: **9:49**
